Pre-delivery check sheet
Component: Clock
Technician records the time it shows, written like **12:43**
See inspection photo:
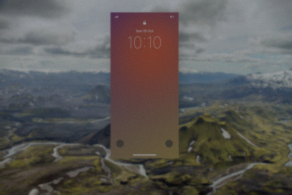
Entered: **10:10**
